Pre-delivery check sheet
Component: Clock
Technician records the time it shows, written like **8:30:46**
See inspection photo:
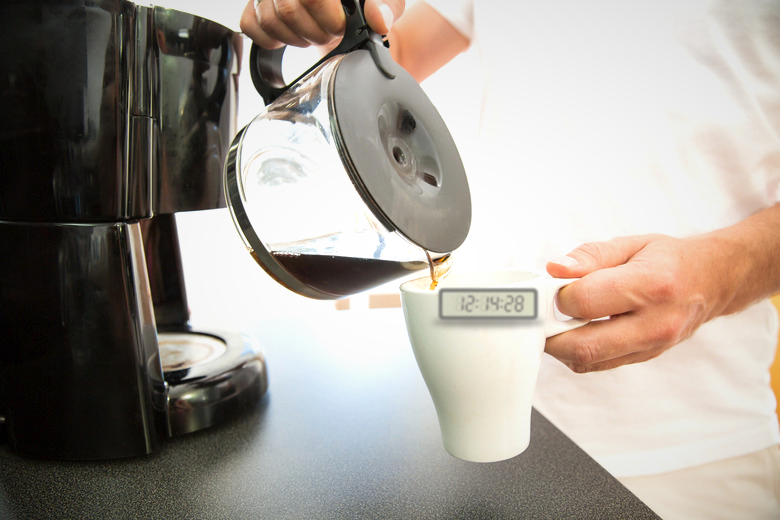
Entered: **12:14:28**
